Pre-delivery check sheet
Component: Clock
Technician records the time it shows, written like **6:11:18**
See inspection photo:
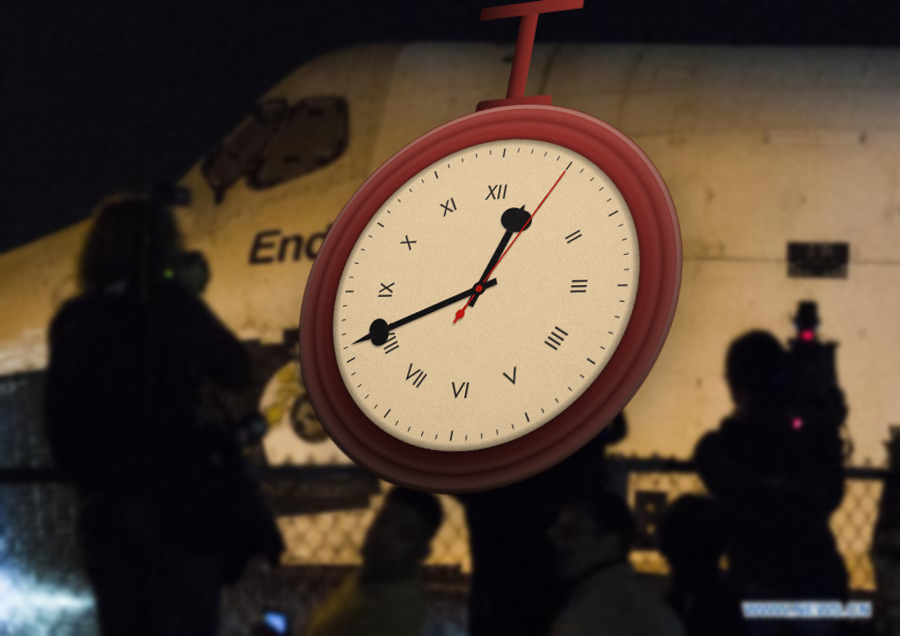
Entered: **12:41:05**
